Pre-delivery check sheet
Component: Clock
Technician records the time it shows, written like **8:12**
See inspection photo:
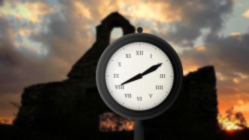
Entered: **8:10**
